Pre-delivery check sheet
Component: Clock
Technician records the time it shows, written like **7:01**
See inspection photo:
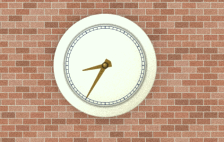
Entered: **8:35**
